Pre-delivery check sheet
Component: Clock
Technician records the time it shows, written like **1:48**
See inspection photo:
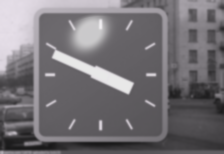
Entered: **3:49**
